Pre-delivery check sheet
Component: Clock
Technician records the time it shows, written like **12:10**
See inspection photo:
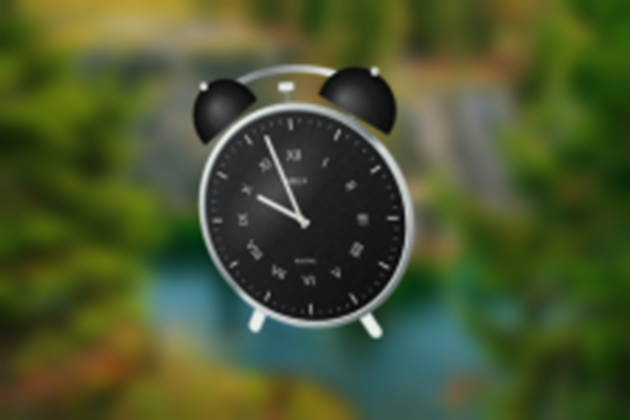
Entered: **9:57**
